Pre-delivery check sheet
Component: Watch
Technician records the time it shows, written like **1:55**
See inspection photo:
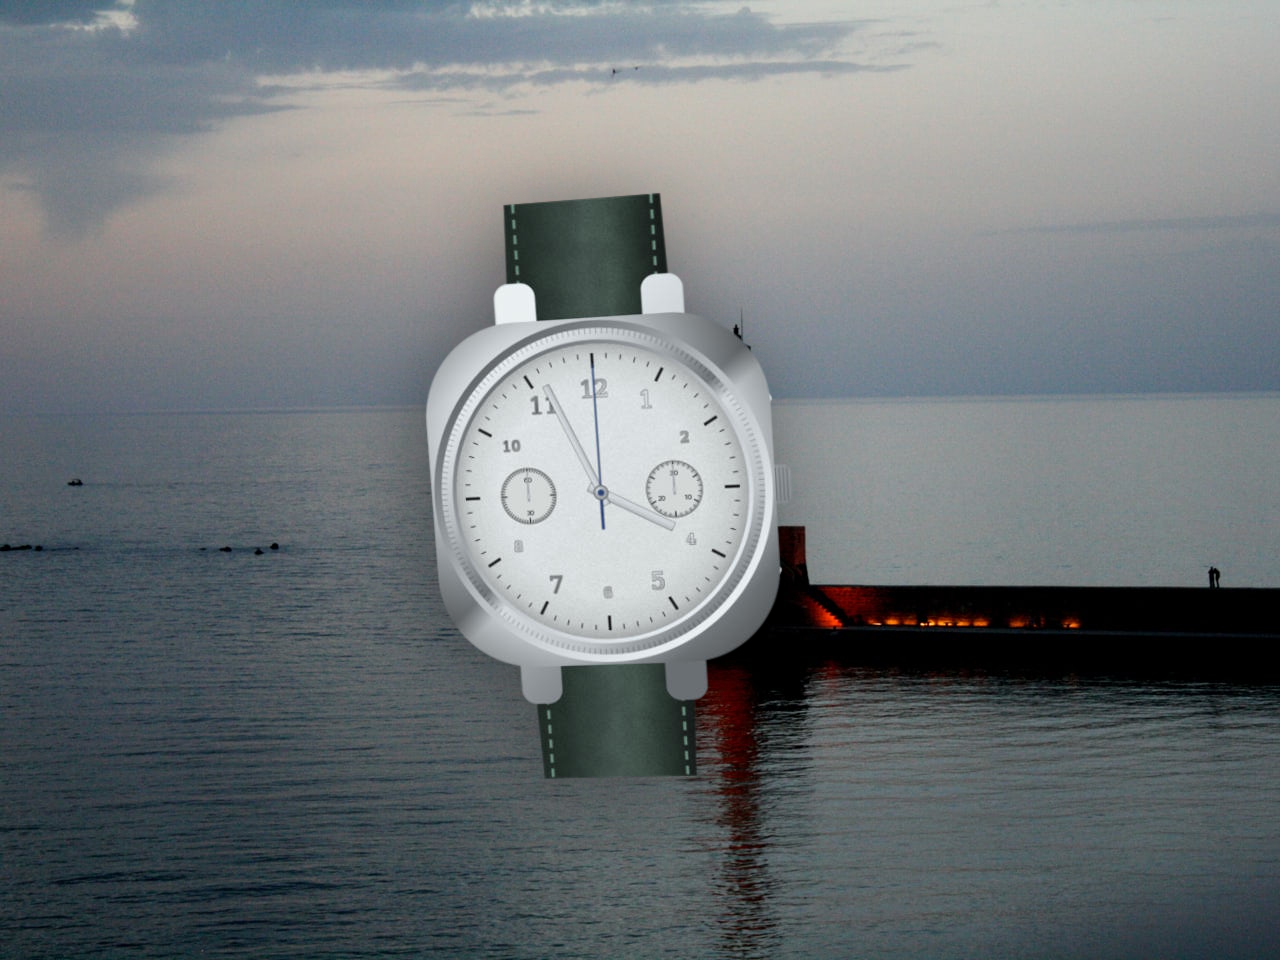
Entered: **3:56**
